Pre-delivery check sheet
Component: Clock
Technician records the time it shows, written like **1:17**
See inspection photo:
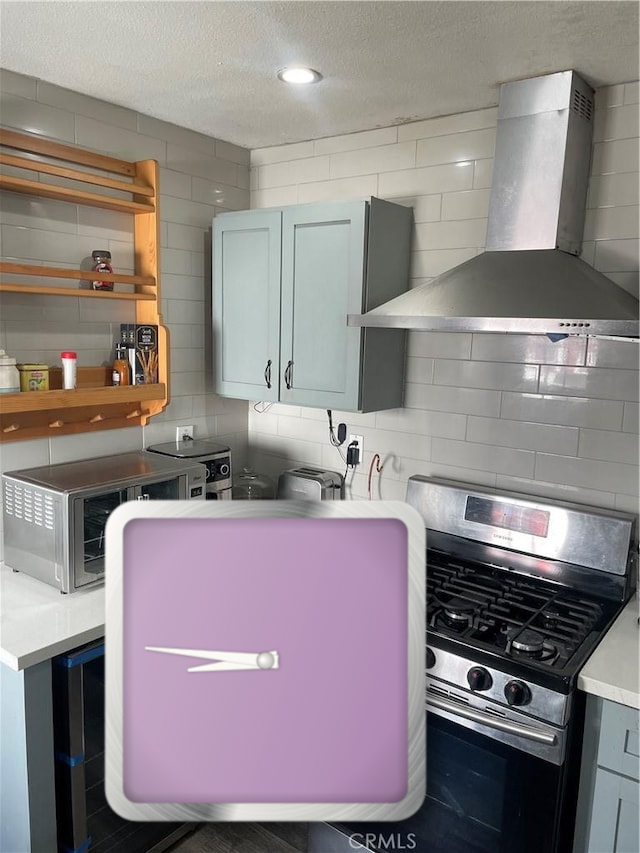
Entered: **8:46**
